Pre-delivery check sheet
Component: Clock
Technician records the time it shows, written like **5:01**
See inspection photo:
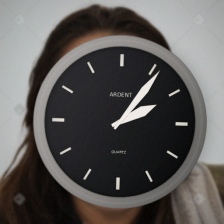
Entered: **2:06**
